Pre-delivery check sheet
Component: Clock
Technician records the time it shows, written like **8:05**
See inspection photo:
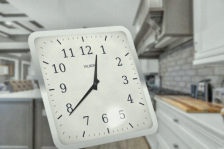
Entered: **12:39**
